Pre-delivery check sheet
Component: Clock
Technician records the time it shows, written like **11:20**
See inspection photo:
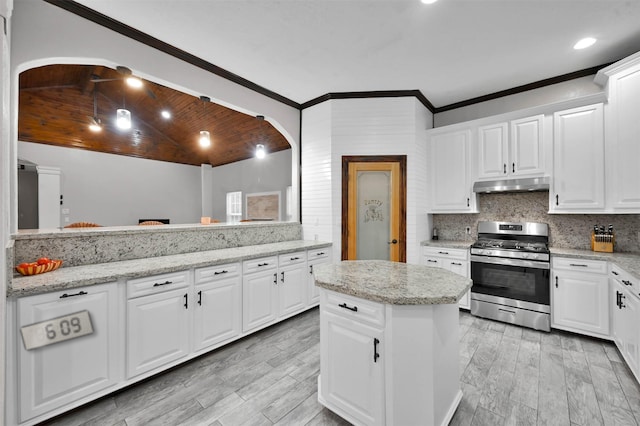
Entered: **6:09**
